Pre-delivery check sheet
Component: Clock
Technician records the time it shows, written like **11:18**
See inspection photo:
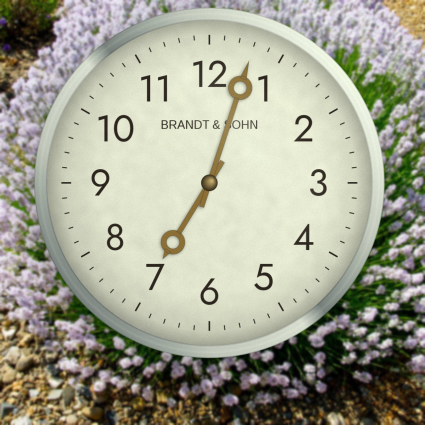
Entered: **7:03**
